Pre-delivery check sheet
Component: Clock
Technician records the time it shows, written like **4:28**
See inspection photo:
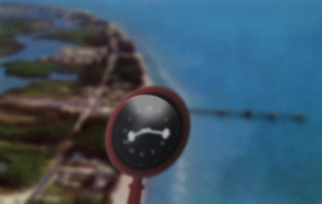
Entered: **8:16**
